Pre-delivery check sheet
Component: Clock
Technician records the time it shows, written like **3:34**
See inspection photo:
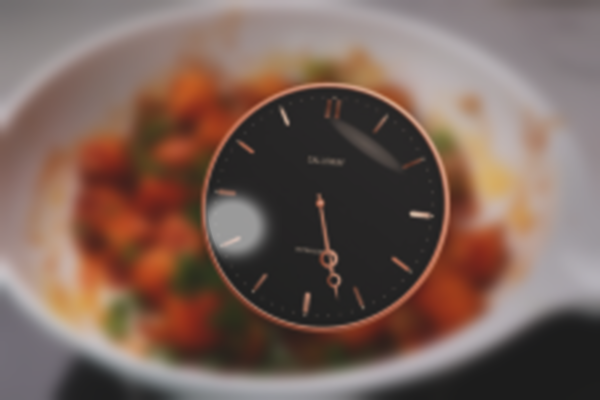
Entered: **5:27**
